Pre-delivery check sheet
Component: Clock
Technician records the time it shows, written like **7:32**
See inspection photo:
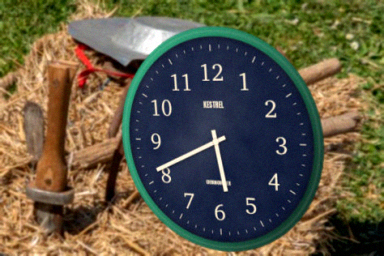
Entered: **5:41**
